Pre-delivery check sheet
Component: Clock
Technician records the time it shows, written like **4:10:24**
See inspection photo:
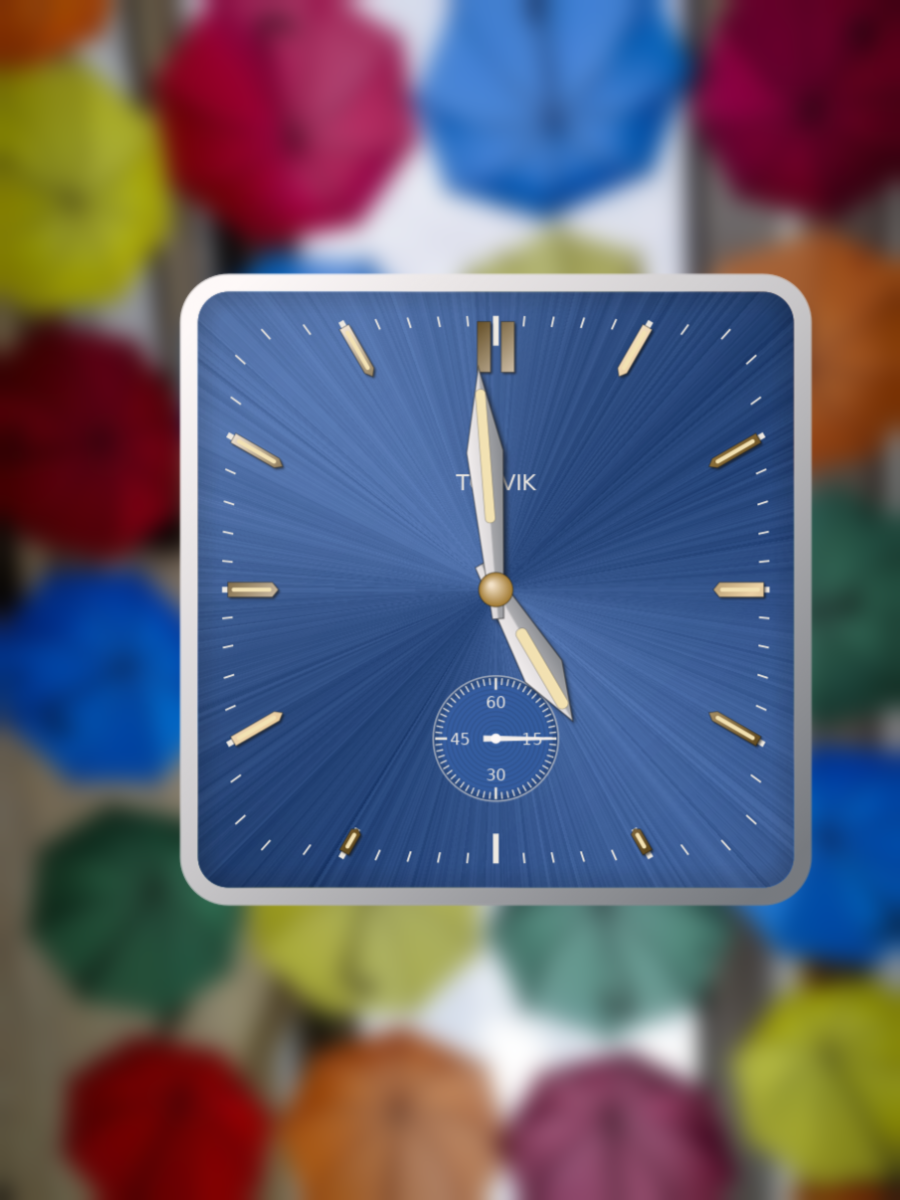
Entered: **4:59:15**
